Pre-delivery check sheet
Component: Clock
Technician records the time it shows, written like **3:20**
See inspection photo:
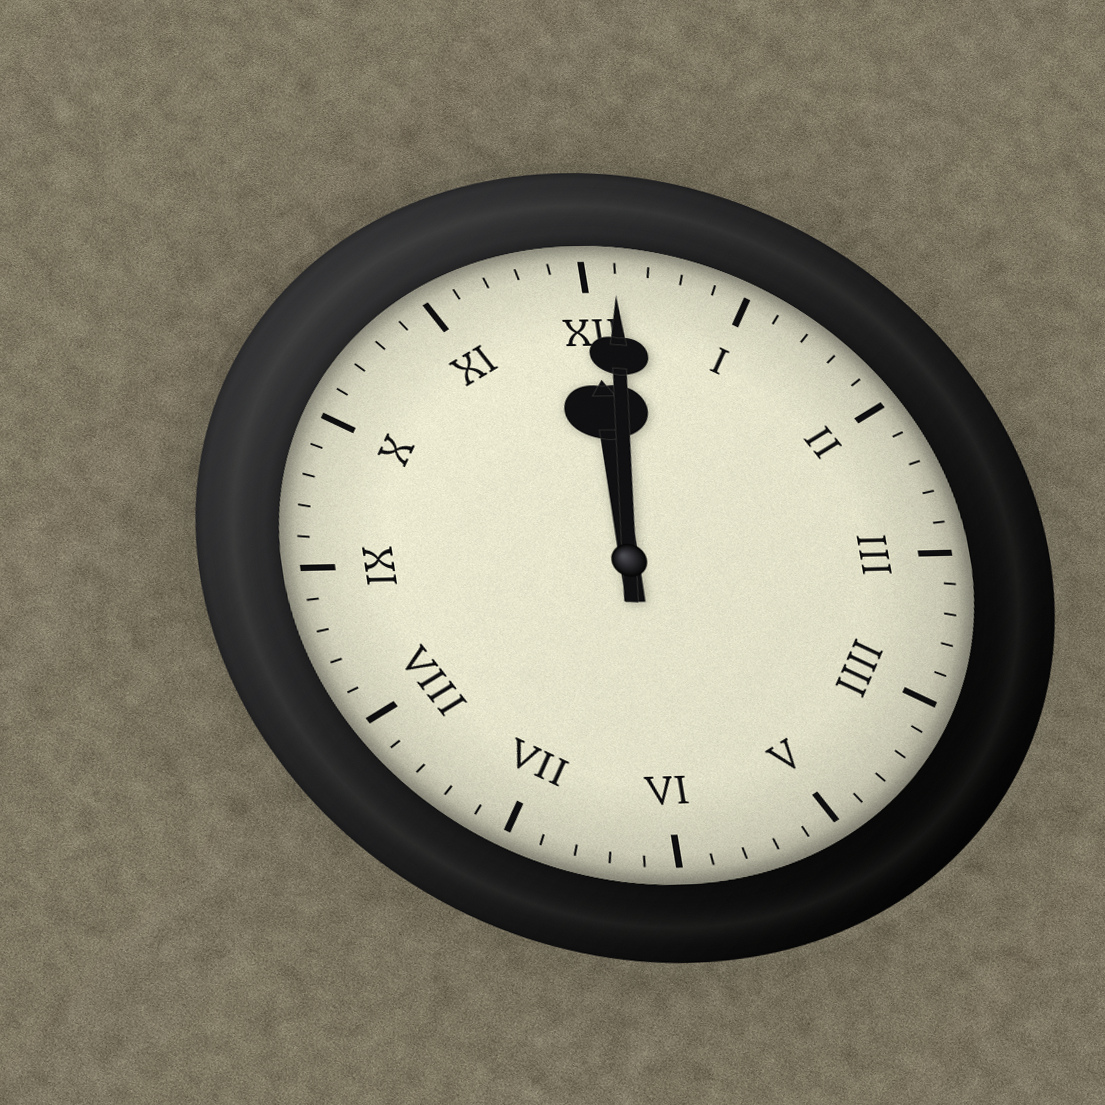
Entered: **12:01**
